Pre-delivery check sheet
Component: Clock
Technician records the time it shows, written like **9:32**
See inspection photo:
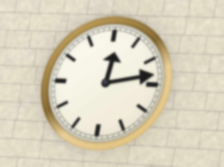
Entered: **12:13**
